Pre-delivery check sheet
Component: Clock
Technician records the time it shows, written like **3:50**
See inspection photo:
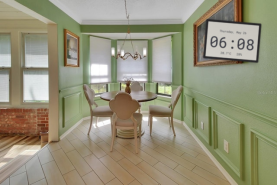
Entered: **6:08**
